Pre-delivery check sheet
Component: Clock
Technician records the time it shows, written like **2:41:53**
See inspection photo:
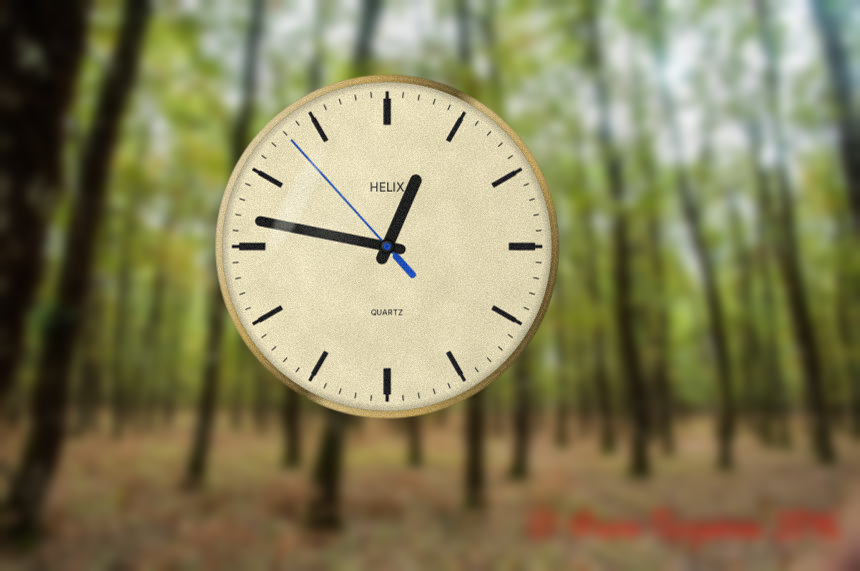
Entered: **12:46:53**
